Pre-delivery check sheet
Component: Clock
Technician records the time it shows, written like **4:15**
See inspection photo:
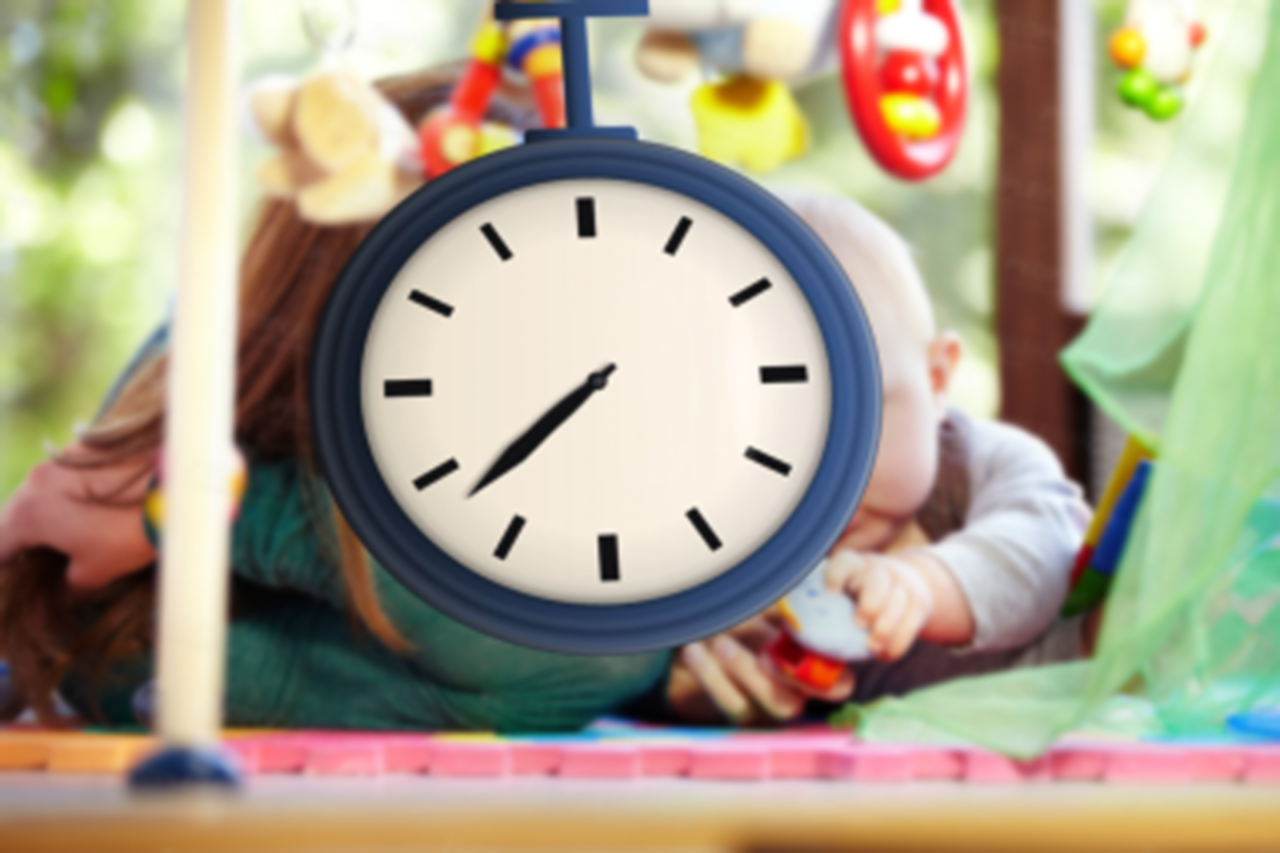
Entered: **7:38**
